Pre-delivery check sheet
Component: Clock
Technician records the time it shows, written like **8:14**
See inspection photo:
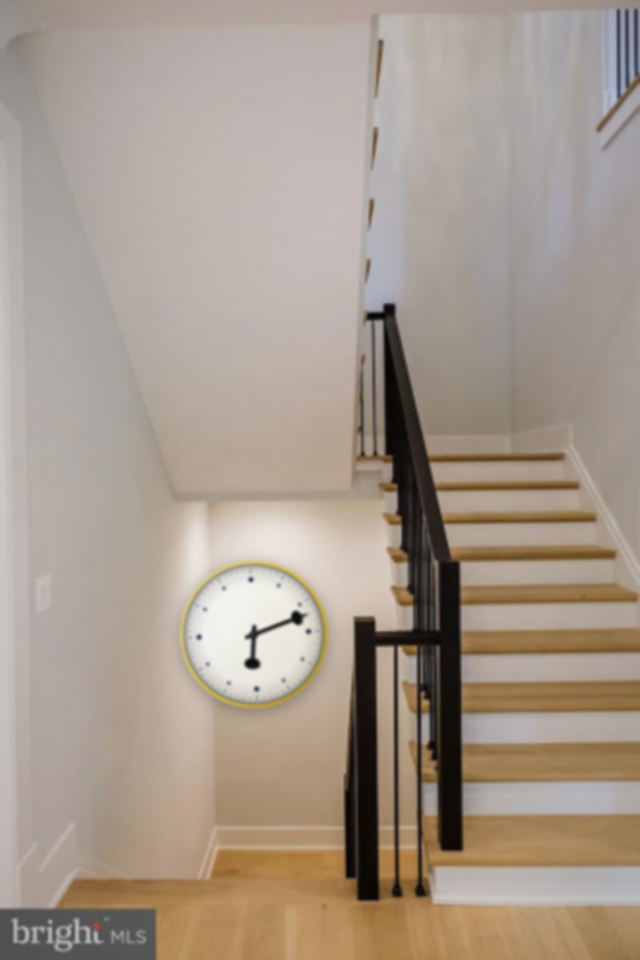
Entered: **6:12**
